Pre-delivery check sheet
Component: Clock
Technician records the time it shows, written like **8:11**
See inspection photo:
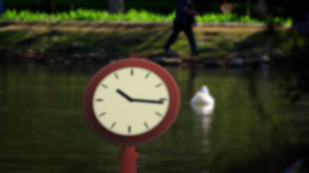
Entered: **10:16**
